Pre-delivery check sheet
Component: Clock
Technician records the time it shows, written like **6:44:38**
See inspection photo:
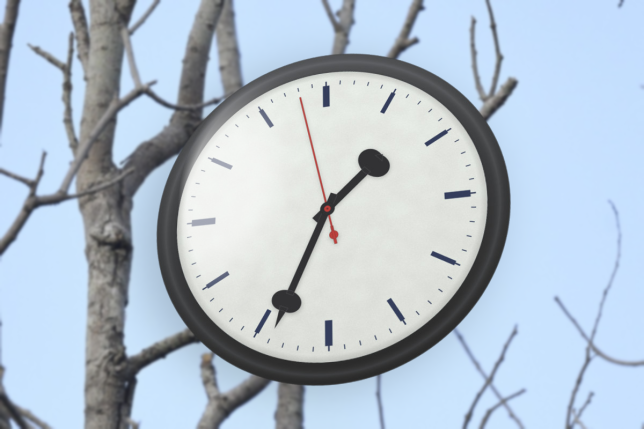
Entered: **1:33:58**
